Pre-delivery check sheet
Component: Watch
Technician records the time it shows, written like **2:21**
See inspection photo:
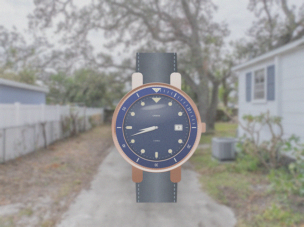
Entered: **8:42**
